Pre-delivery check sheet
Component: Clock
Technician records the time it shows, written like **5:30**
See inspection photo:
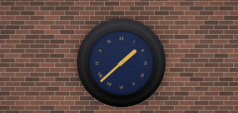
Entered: **1:38**
